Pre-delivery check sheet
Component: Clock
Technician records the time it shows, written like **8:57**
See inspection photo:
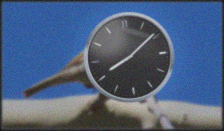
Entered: **8:09**
